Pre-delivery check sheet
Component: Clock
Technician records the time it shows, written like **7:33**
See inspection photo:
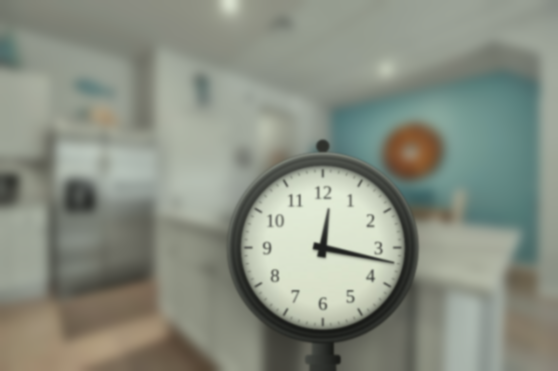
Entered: **12:17**
